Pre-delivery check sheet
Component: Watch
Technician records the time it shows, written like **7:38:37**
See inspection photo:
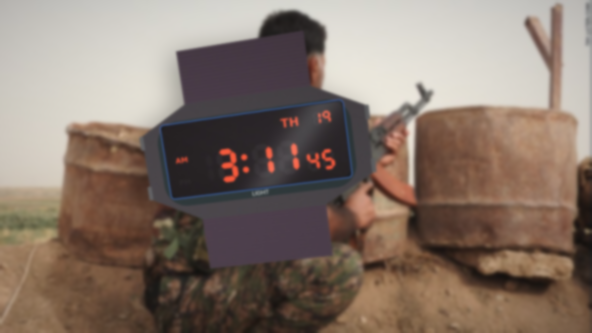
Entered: **3:11:45**
